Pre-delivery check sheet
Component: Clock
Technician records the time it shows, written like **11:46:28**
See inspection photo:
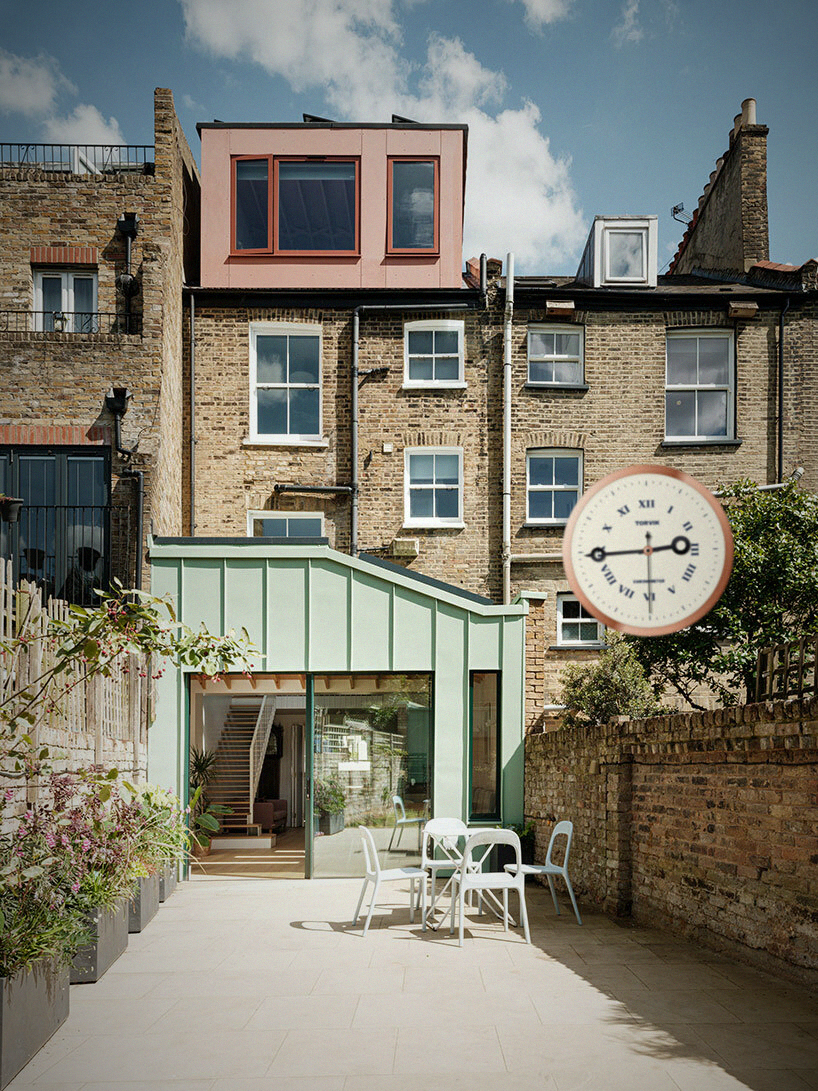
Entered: **2:44:30**
